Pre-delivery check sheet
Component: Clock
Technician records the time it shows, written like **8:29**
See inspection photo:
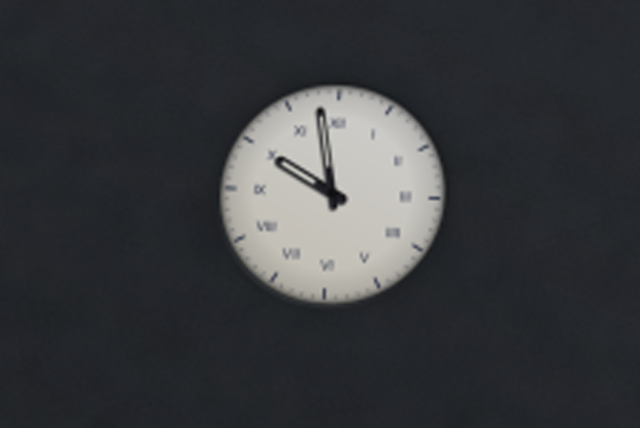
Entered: **9:58**
